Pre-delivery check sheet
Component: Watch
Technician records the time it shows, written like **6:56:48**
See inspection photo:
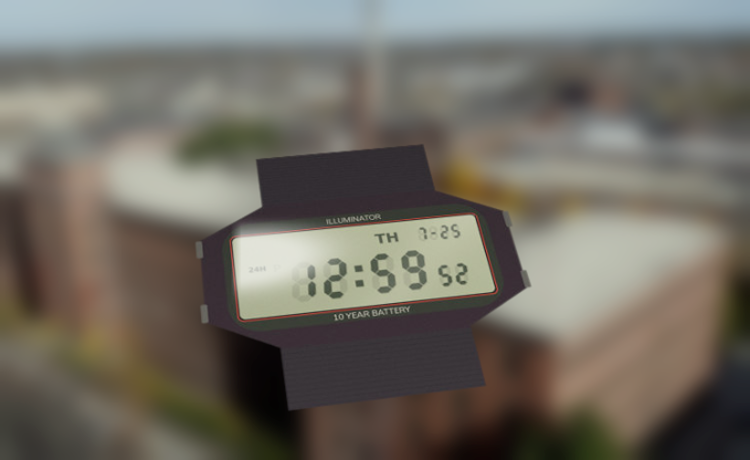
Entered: **12:59:52**
